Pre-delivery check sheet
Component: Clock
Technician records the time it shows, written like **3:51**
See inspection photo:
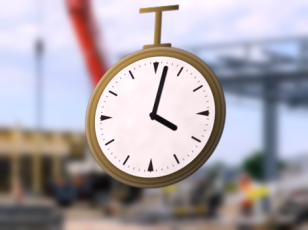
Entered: **4:02**
